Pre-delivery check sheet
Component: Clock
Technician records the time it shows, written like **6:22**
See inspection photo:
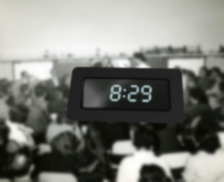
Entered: **8:29**
